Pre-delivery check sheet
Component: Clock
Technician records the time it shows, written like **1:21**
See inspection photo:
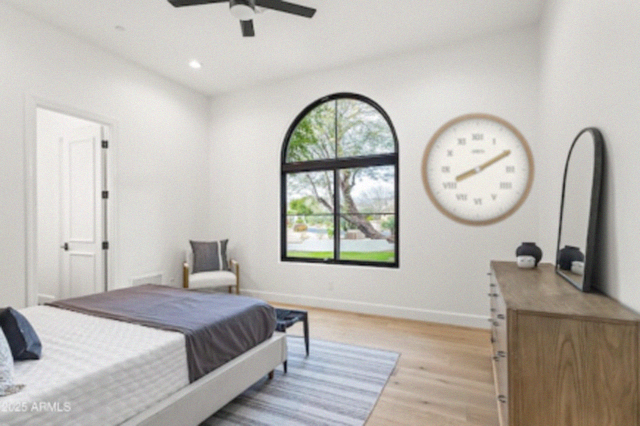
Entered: **8:10**
